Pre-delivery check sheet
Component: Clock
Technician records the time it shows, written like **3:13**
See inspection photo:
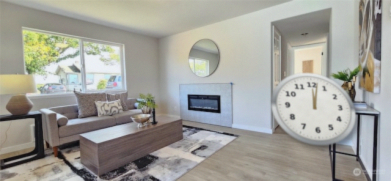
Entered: **12:02**
